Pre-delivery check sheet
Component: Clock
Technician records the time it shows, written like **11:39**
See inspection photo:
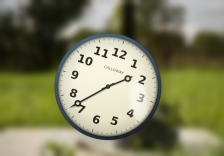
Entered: **1:37**
